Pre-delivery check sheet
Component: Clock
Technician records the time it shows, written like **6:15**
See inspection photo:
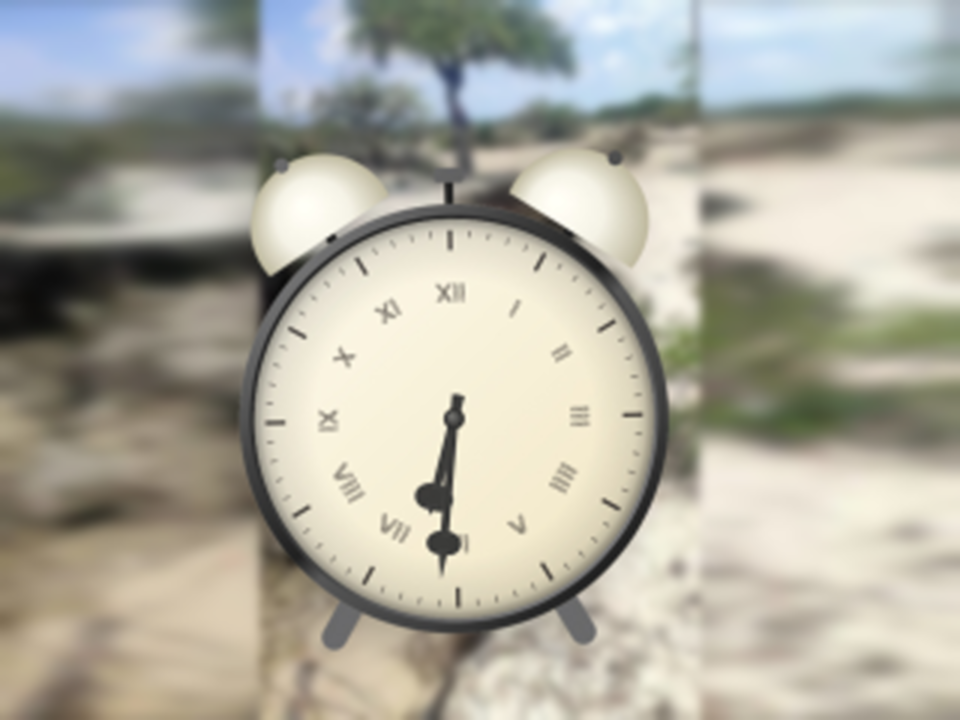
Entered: **6:31**
